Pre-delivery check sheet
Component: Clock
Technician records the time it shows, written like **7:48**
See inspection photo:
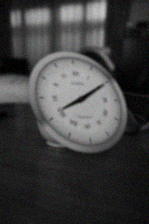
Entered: **8:10**
